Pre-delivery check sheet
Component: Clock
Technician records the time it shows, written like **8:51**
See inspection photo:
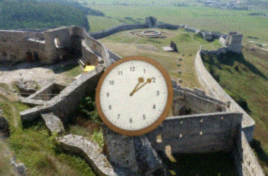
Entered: **1:09**
